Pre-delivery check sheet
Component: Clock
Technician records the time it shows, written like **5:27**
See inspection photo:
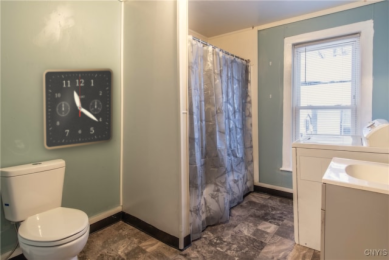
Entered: **11:21**
